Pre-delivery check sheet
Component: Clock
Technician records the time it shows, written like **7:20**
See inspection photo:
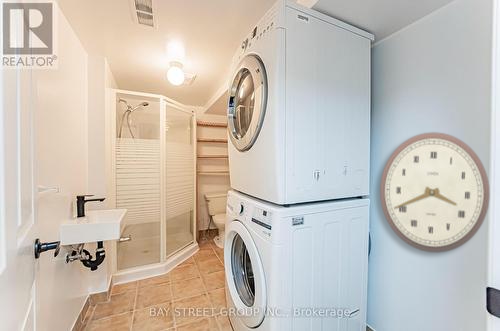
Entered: **3:41**
